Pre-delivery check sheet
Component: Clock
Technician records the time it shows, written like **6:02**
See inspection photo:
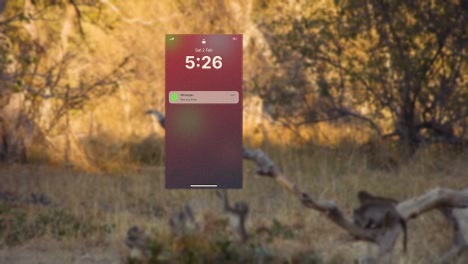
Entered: **5:26**
